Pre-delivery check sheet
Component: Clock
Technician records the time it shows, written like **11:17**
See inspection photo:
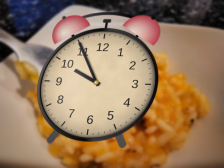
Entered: **9:55**
